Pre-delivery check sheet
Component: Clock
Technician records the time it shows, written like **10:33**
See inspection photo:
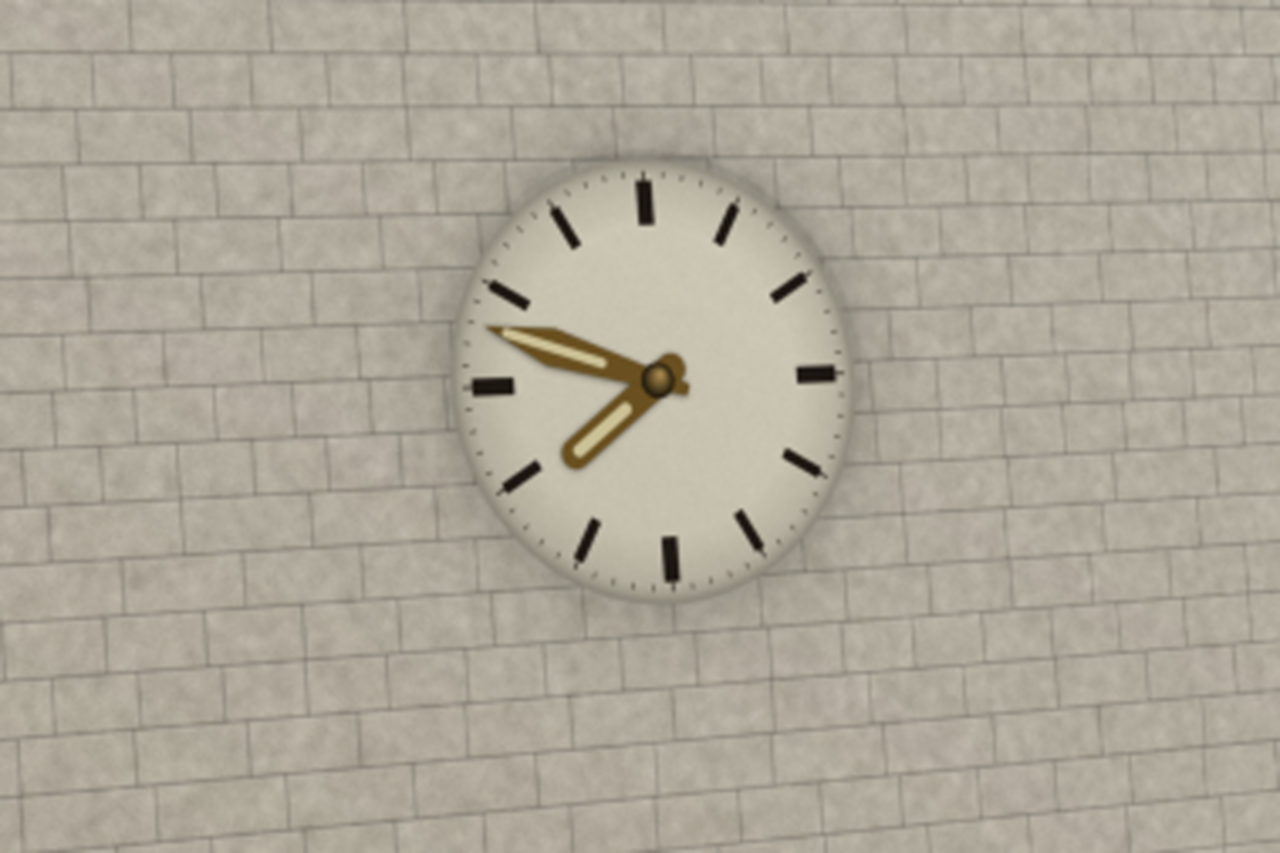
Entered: **7:48**
